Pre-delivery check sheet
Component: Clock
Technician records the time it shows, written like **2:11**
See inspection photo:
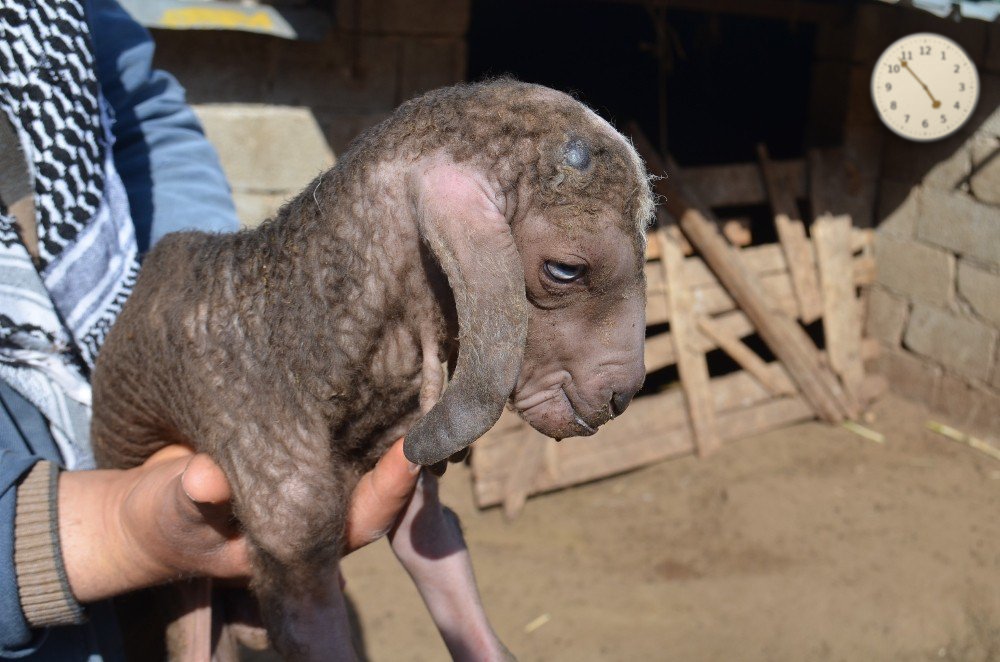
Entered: **4:53**
